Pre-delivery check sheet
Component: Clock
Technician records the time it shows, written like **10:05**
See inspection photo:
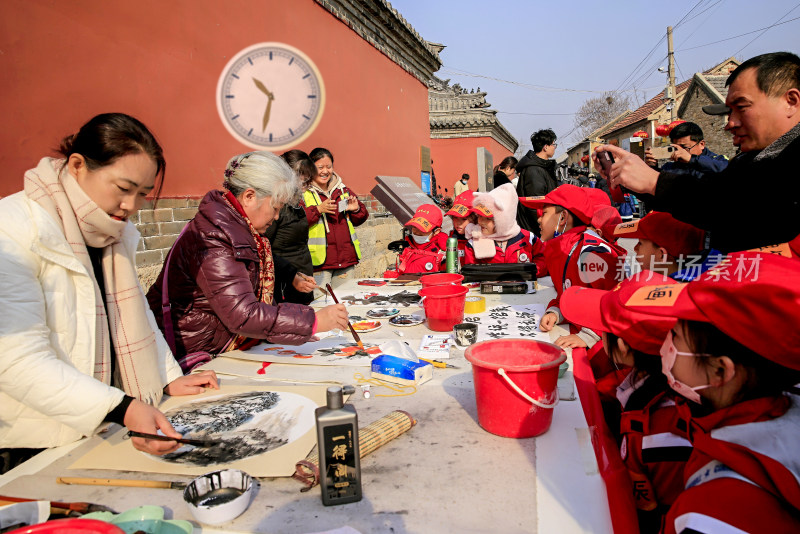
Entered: **10:32**
